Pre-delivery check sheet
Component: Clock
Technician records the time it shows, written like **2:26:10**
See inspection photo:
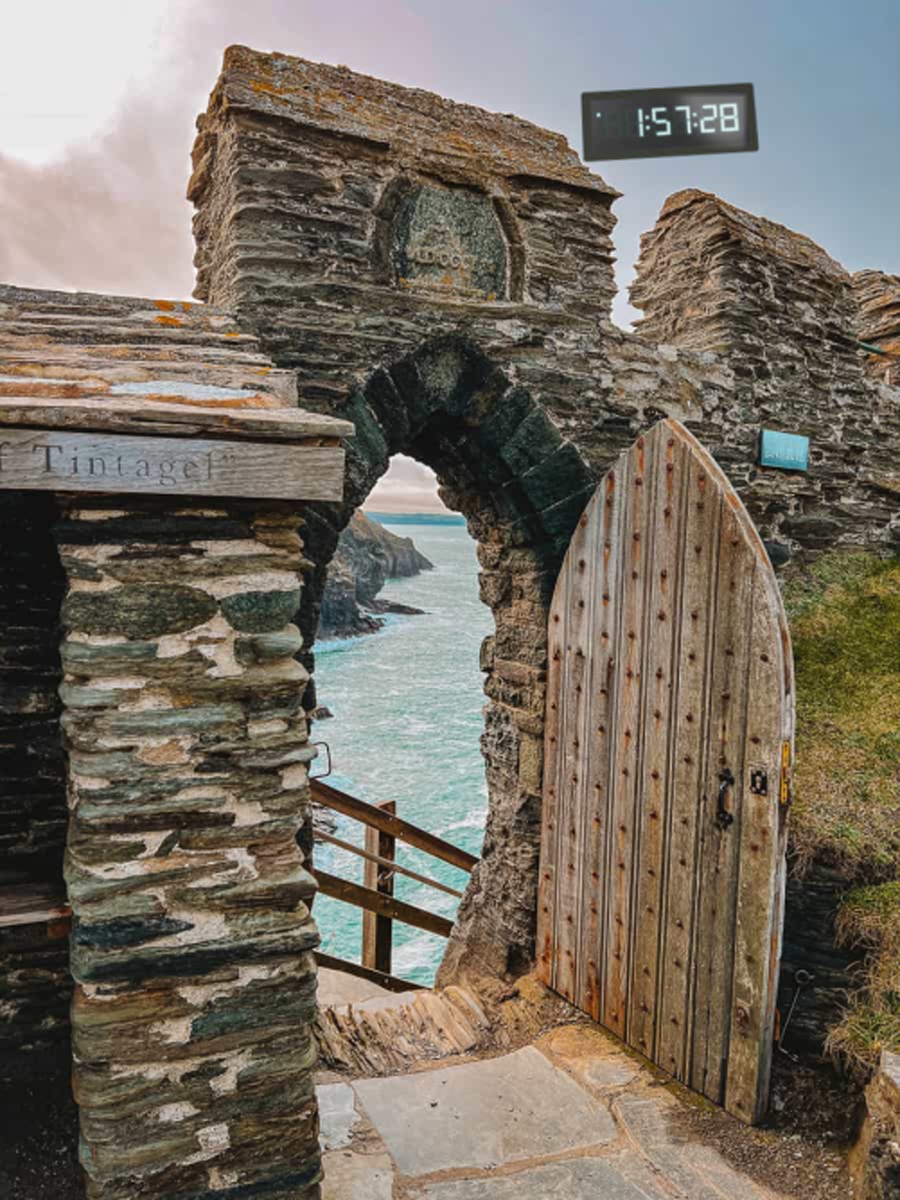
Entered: **1:57:28**
